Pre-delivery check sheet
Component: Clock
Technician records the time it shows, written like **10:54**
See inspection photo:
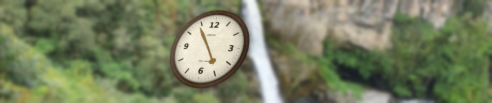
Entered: **4:54**
